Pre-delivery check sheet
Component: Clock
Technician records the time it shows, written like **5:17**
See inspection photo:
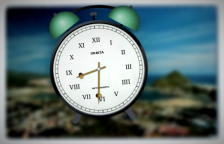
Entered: **8:31**
